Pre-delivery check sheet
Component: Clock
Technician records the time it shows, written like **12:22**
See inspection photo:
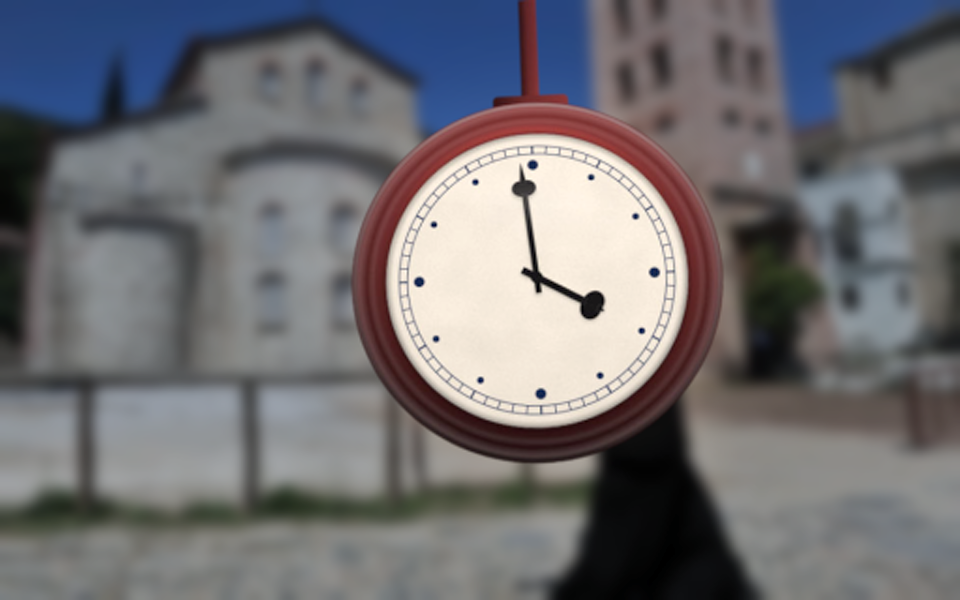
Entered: **3:59**
